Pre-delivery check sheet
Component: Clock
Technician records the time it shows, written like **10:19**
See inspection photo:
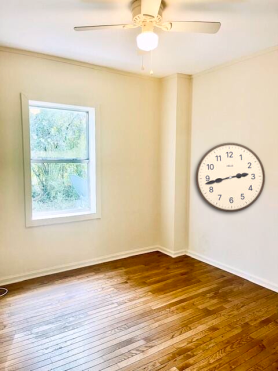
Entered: **2:43**
